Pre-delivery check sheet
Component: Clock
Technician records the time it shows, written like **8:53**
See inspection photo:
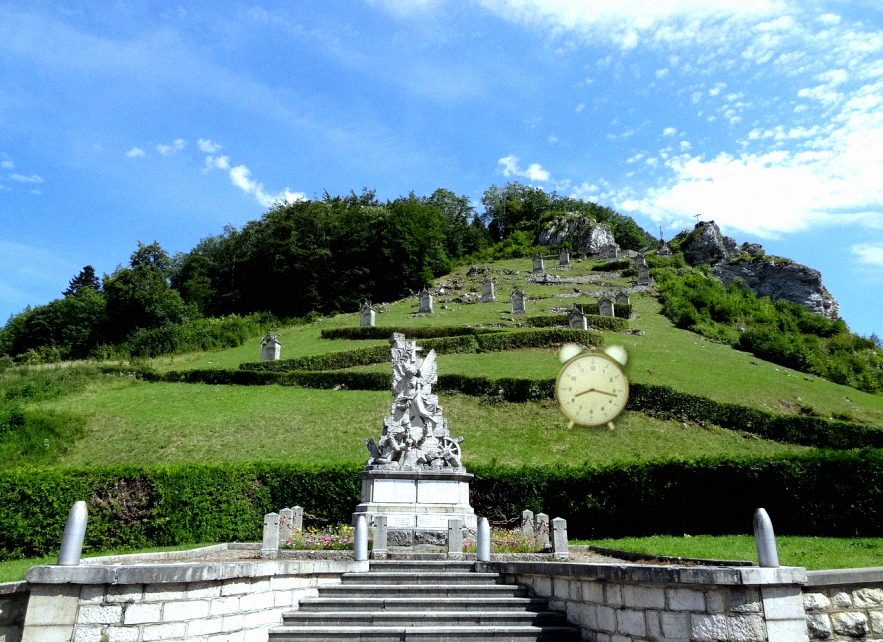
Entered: **8:17**
